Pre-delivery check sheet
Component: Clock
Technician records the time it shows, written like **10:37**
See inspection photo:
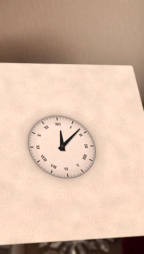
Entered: **12:08**
